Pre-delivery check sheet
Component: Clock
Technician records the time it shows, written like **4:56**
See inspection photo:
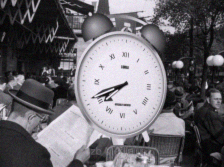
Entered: **7:41**
